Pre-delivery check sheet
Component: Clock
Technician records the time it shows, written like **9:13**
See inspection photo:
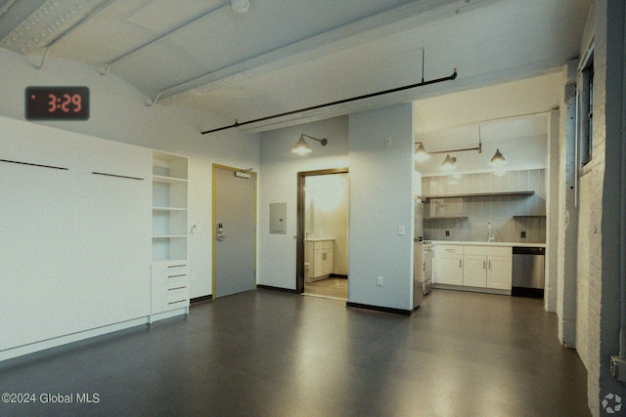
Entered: **3:29**
